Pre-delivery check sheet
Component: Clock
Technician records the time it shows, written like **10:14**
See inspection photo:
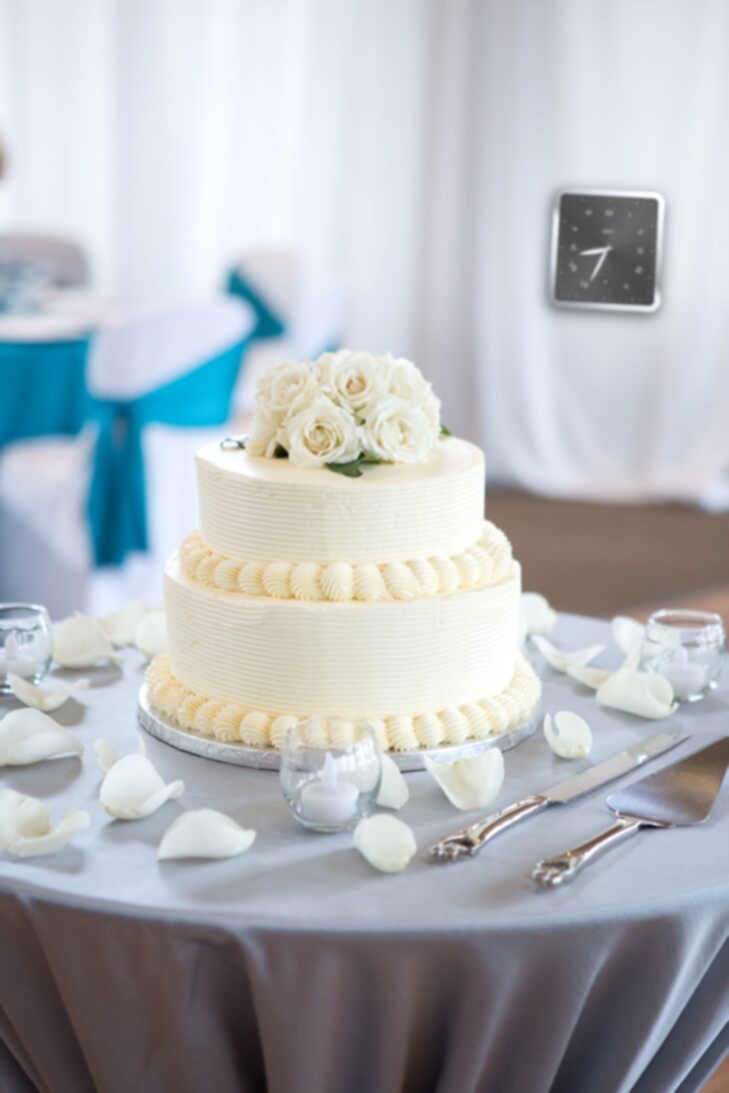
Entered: **8:34**
